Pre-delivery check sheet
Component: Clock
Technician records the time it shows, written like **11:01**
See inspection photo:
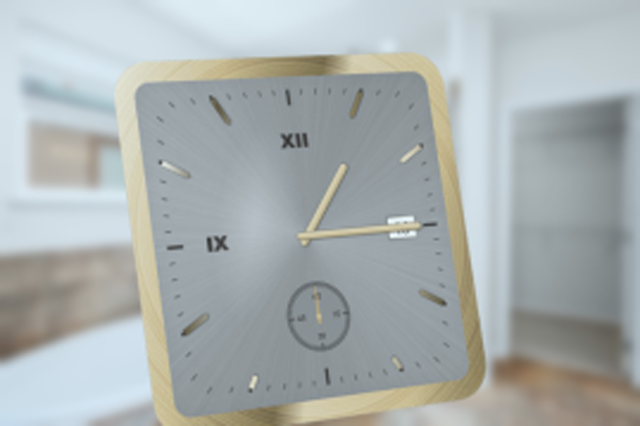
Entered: **1:15**
